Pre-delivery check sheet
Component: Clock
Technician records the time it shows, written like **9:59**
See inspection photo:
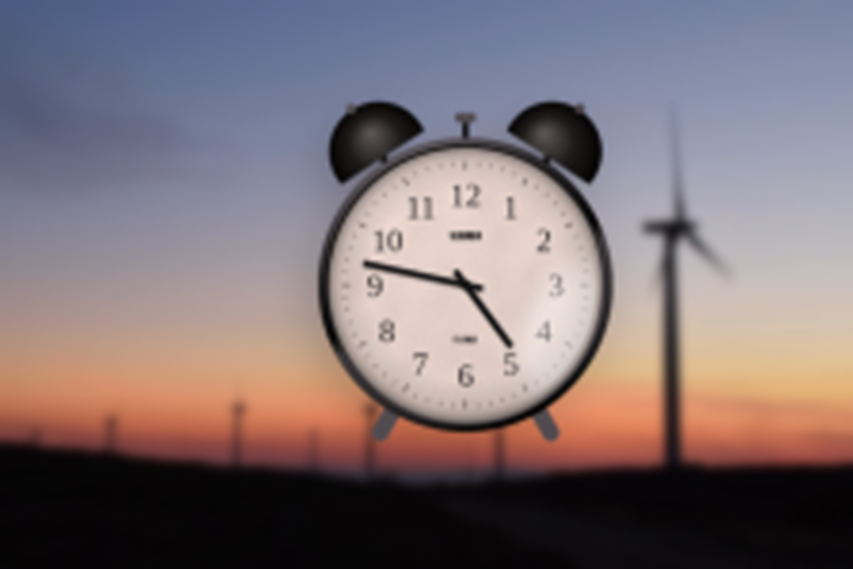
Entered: **4:47**
